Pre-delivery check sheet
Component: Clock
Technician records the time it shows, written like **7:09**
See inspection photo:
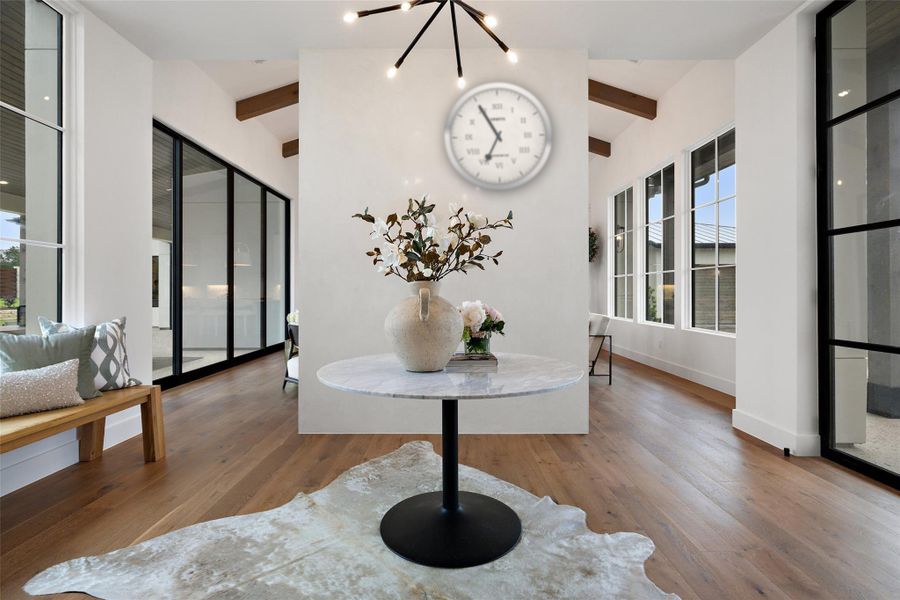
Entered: **6:55**
